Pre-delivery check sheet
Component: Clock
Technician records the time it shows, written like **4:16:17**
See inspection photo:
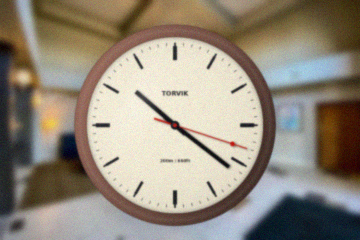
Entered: **10:21:18**
